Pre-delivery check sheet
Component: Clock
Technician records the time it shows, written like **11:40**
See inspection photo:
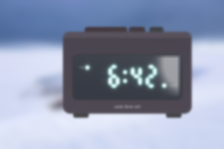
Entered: **6:42**
